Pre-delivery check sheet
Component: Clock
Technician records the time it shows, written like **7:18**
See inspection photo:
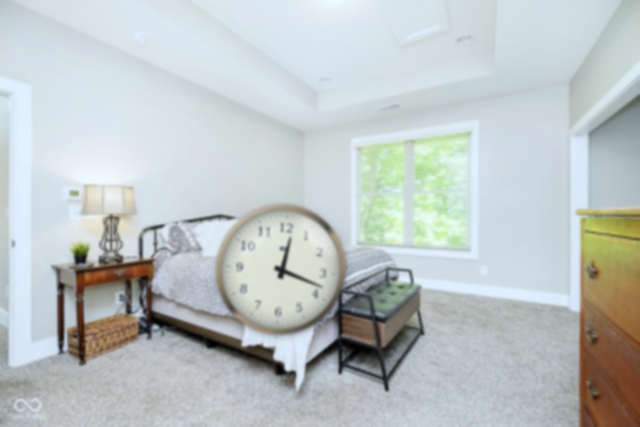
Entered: **12:18**
